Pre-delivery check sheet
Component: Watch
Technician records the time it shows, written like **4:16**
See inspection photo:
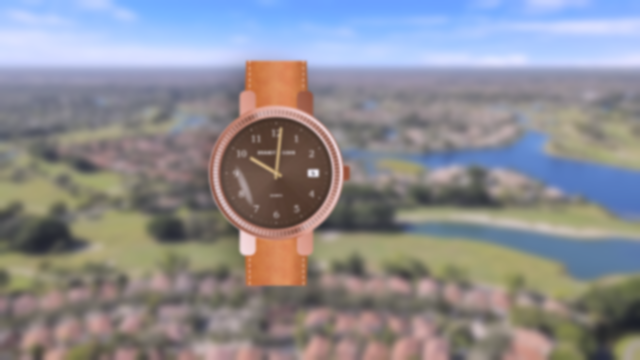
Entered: **10:01**
